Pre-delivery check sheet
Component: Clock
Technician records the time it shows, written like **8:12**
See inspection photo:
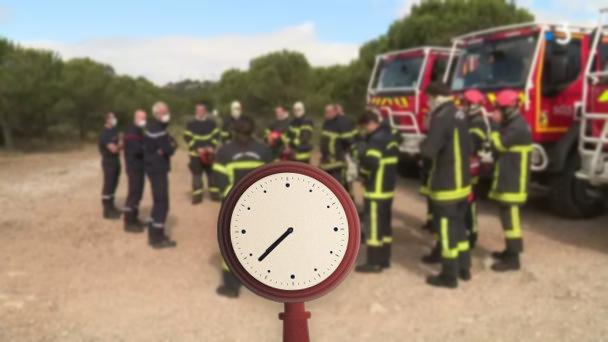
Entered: **7:38**
